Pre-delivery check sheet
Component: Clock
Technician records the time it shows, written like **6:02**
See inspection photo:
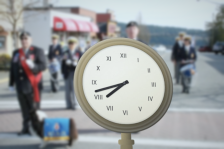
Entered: **7:42**
